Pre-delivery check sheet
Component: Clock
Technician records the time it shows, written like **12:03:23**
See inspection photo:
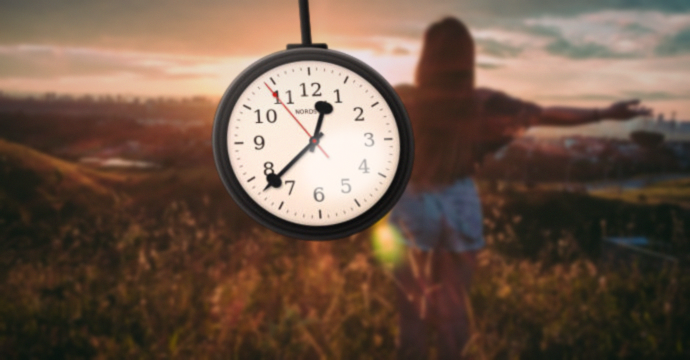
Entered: **12:37:54**
